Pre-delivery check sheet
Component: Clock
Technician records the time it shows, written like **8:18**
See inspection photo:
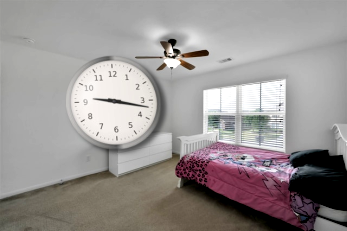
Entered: **9:17**
